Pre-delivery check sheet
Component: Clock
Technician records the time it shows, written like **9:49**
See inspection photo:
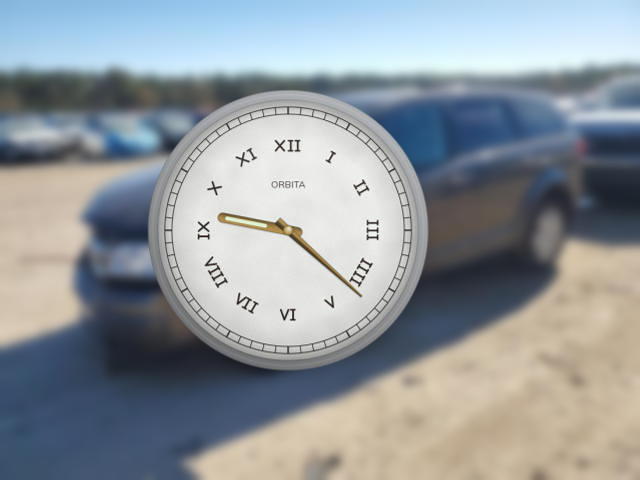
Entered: **9:22**
